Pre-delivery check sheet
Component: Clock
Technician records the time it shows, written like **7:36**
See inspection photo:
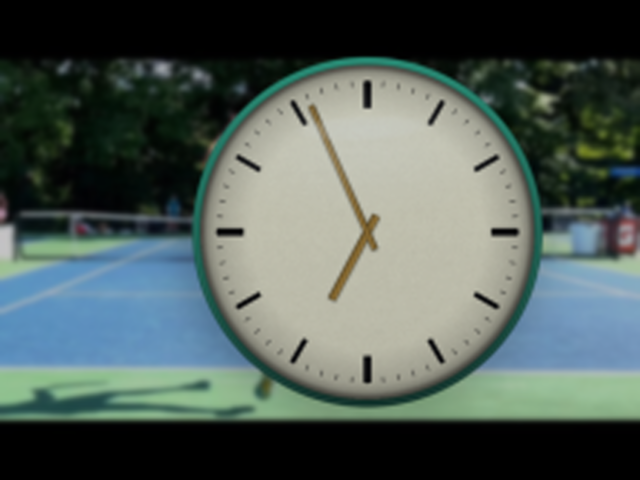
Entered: **6:56**
